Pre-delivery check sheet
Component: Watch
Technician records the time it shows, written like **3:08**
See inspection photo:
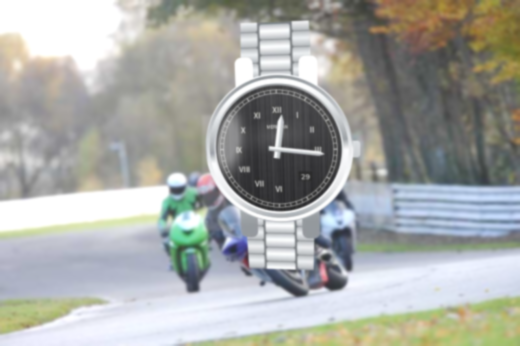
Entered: **12:16**
